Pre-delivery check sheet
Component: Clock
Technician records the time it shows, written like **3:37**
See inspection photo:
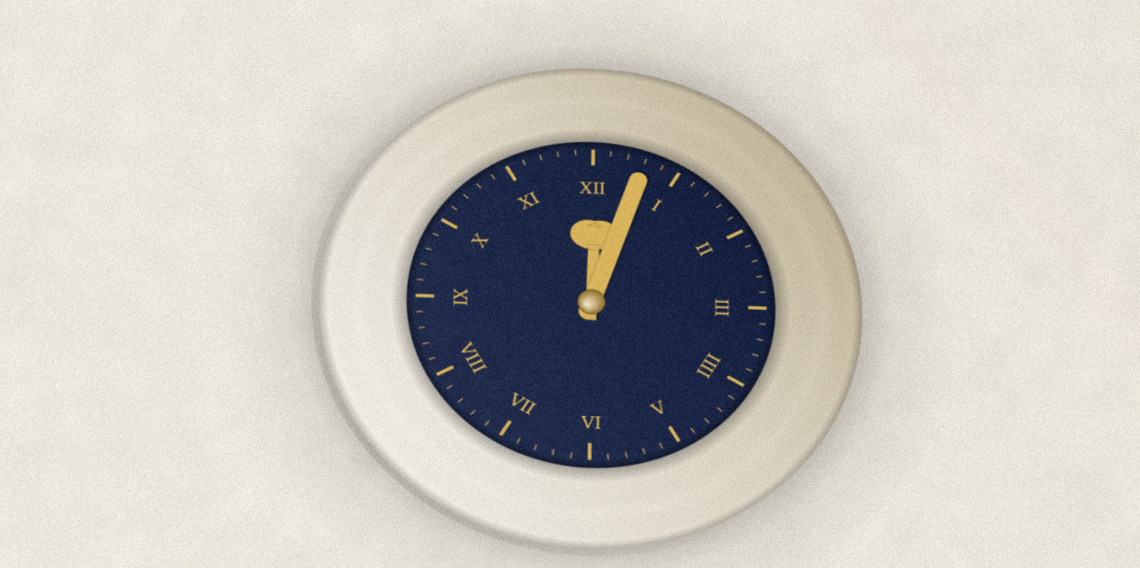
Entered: **12:03**
